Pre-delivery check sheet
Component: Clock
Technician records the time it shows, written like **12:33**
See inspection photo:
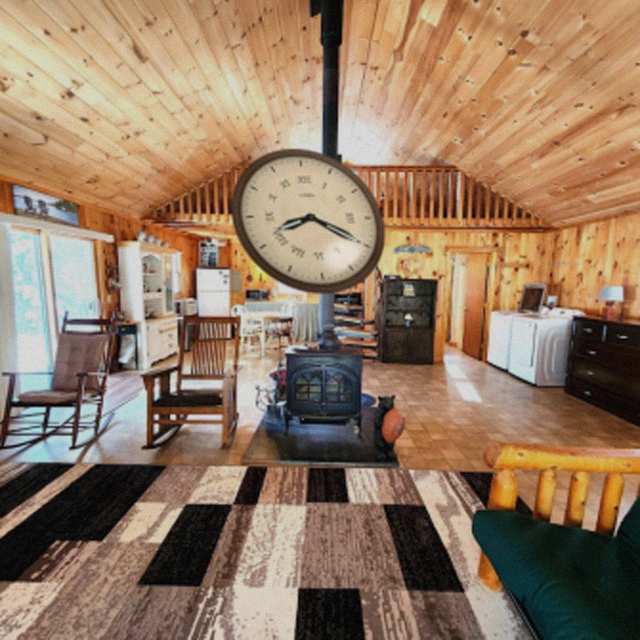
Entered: **8:20**
